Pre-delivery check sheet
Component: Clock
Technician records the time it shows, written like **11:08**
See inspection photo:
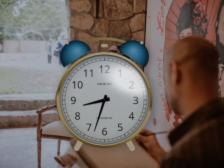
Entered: **8:33**
